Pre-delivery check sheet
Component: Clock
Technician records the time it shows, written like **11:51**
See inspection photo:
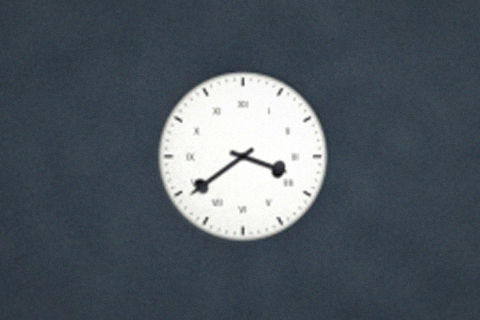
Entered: **3:39**
